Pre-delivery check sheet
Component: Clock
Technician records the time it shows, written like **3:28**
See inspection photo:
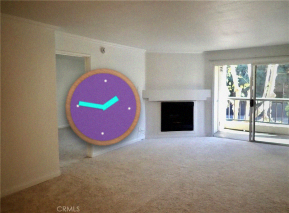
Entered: **1:46**
